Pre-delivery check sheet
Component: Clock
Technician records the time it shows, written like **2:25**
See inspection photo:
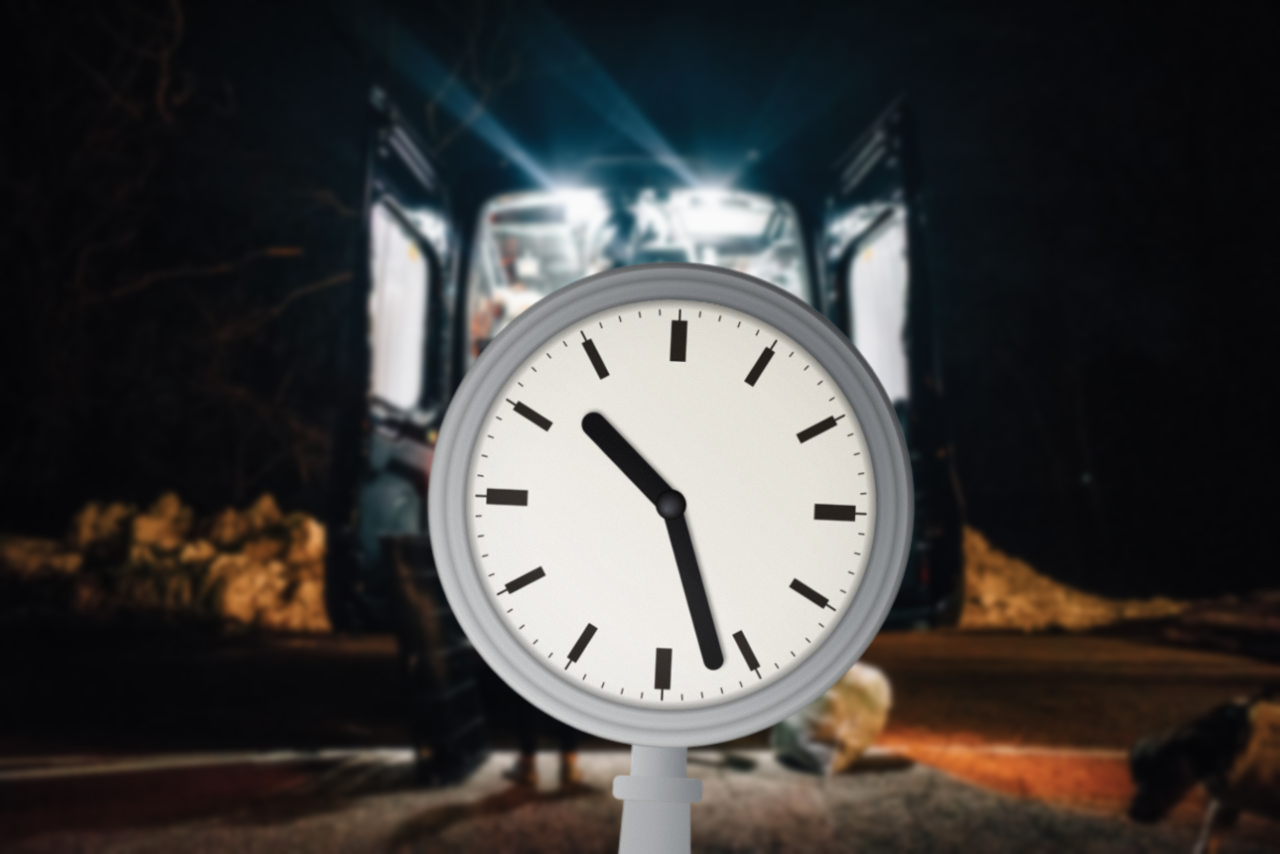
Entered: **10:27**
